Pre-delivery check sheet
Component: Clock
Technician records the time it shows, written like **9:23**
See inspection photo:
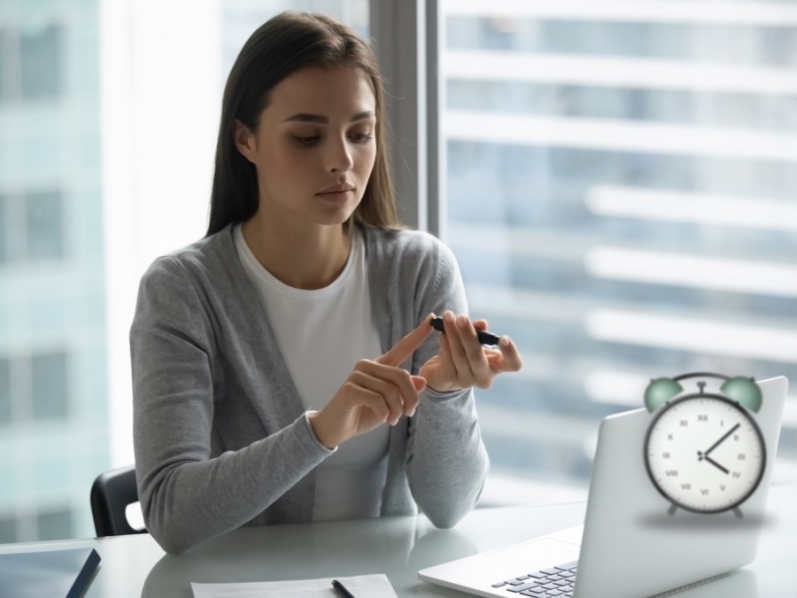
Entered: **4:08**
